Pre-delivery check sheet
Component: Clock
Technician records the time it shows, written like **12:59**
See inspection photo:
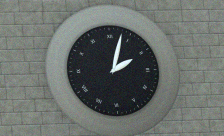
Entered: **2:03**
